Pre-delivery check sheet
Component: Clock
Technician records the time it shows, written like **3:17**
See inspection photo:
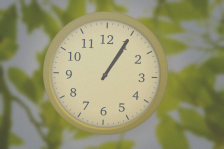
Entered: **1:05**
